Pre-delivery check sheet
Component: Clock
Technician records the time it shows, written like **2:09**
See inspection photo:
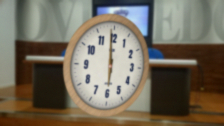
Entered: **5:59**
